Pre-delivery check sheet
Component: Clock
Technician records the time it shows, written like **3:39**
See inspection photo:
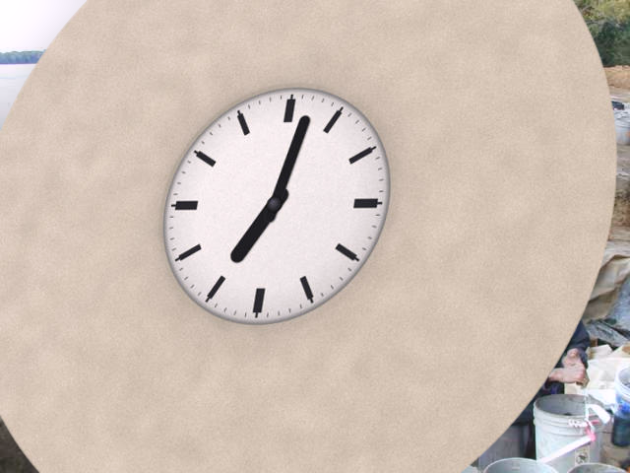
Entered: **7:02**
